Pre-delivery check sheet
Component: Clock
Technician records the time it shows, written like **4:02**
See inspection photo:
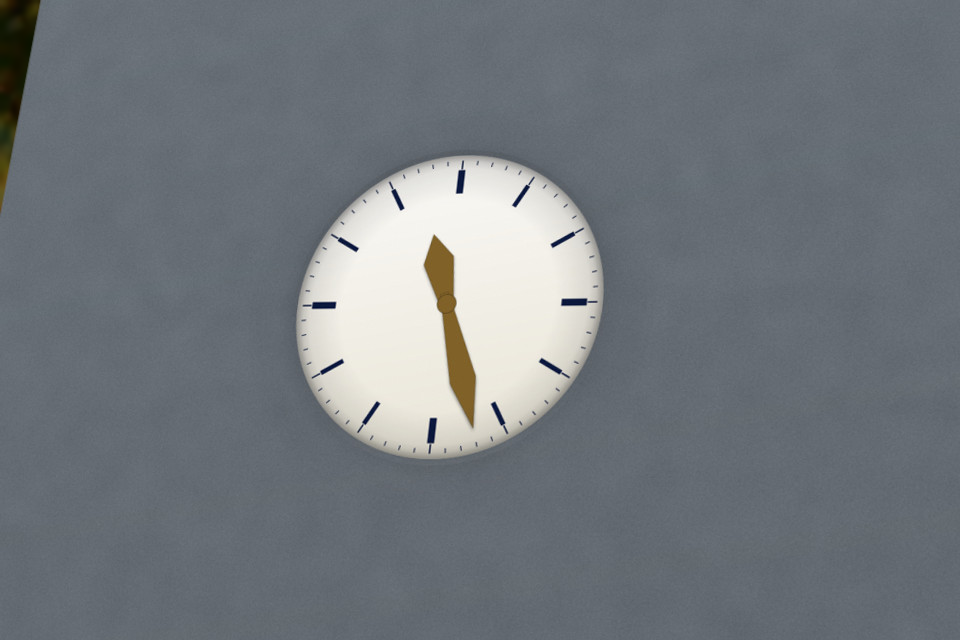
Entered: **11:27**
